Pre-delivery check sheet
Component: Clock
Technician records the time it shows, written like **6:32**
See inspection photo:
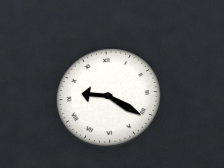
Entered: **9:21**
